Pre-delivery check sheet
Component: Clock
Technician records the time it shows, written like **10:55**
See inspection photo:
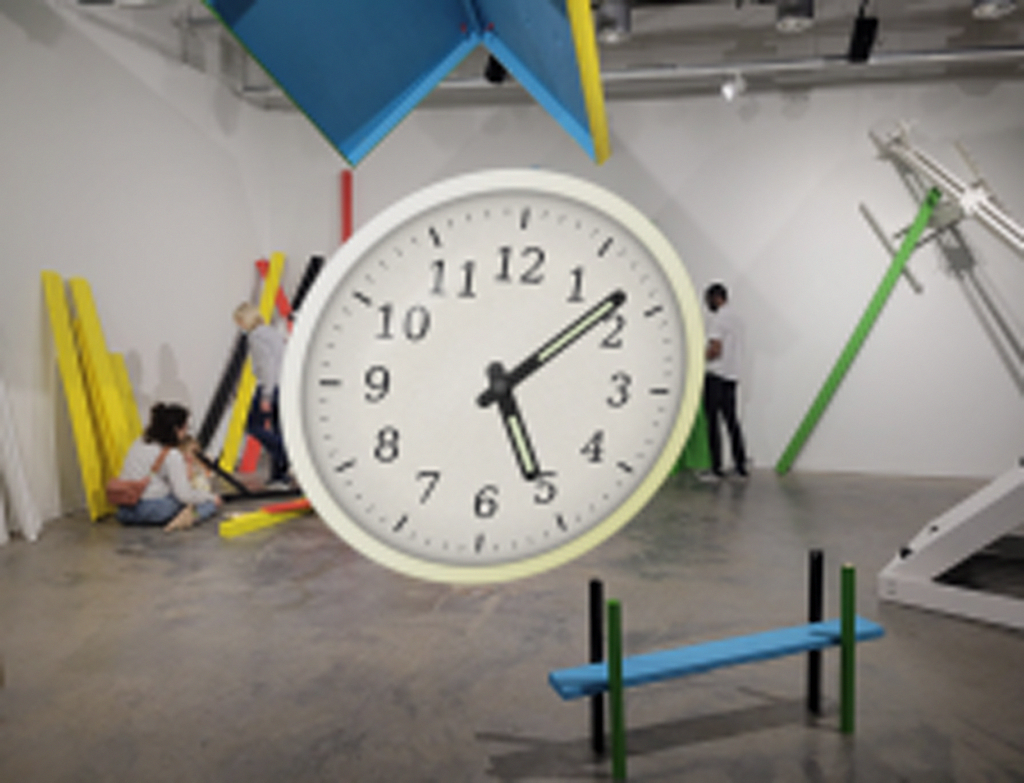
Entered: **5:08**
